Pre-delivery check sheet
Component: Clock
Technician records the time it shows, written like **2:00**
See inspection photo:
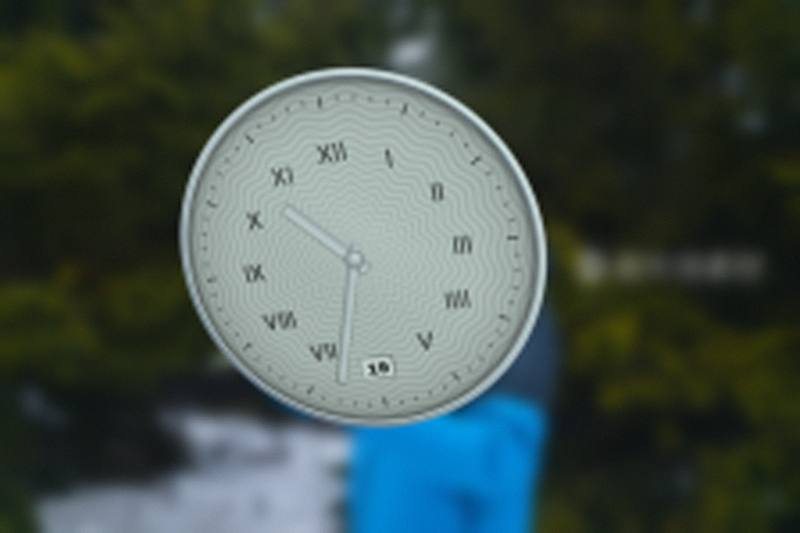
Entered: **10:33**
